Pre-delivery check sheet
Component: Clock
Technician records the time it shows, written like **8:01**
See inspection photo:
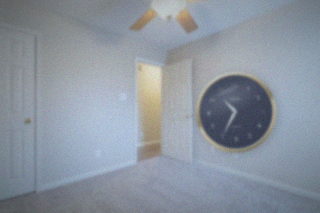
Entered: **10:35**
